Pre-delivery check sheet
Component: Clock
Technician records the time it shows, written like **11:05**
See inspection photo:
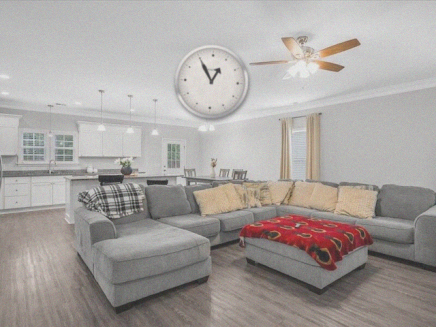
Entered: **12:55**
